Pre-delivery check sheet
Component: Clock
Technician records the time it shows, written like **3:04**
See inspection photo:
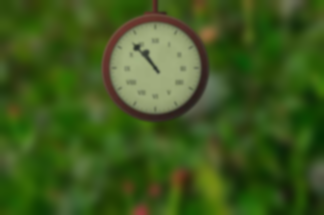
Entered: **10:53**
